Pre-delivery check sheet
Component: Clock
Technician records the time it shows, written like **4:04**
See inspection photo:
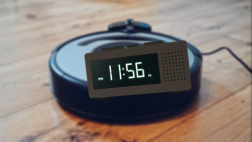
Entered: **11:56**
